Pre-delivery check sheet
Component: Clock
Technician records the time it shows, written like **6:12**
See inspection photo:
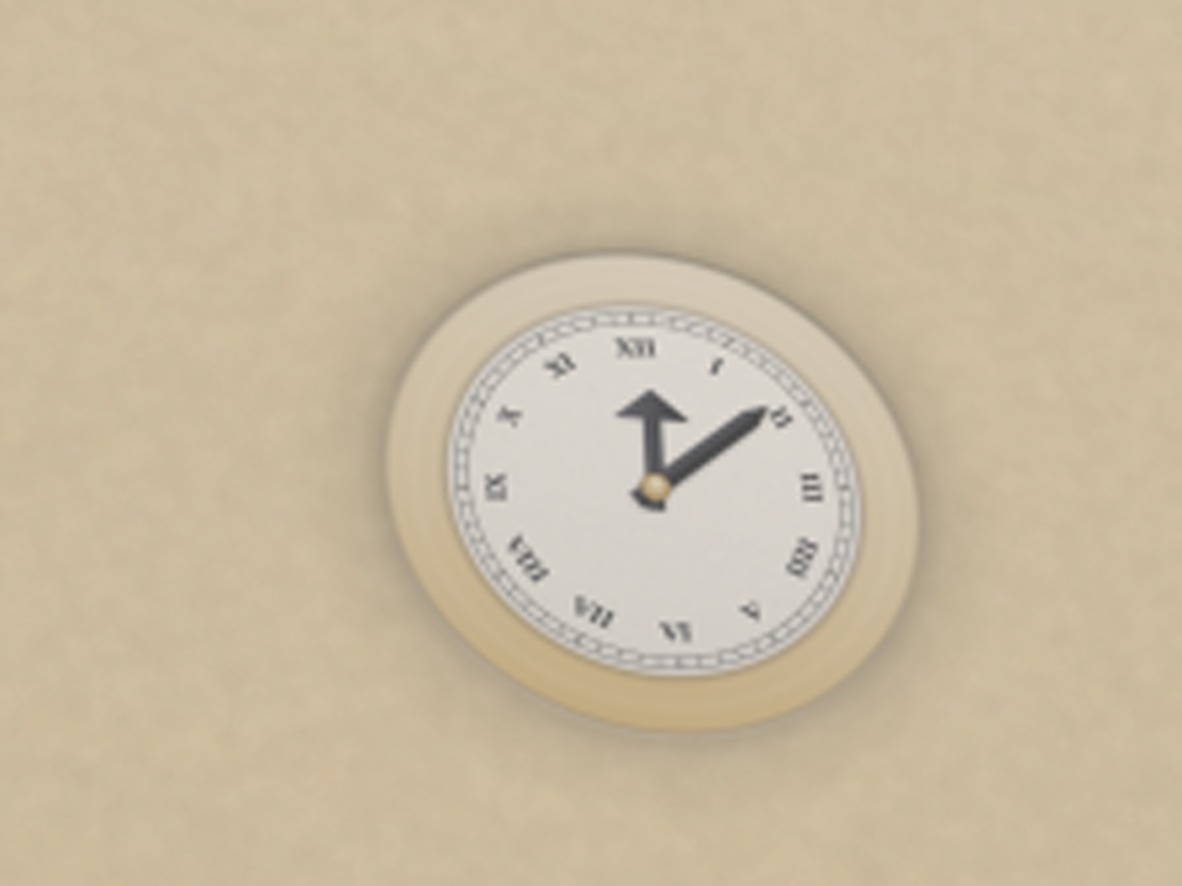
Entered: **12:09**
